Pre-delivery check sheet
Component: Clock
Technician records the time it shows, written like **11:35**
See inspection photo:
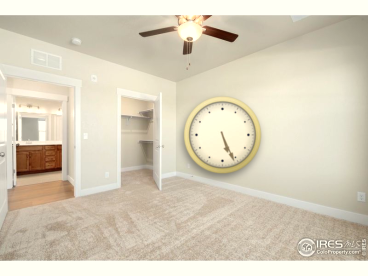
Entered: **5:26**
